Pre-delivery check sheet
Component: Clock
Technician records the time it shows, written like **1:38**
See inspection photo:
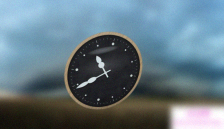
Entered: **10:39**
